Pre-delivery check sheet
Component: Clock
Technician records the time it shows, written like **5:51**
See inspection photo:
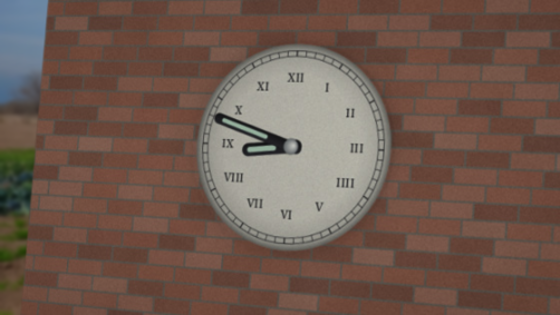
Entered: **8:48**
